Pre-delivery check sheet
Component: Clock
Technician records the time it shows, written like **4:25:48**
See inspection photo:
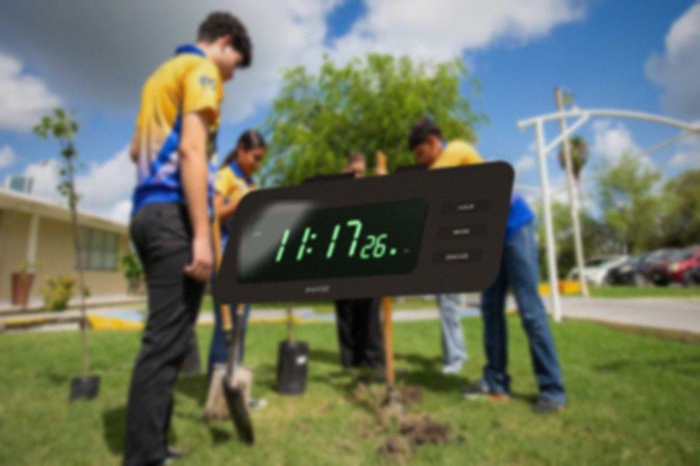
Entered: **11:17:26**
